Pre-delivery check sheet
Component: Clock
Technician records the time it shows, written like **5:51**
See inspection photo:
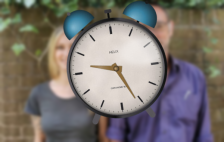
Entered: **9:26**
